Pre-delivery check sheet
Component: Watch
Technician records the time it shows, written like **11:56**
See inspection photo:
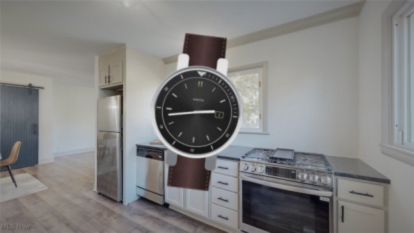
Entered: **2:43**
